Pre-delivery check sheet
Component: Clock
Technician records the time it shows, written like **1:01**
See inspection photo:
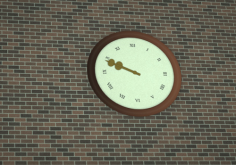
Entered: **9:49**
